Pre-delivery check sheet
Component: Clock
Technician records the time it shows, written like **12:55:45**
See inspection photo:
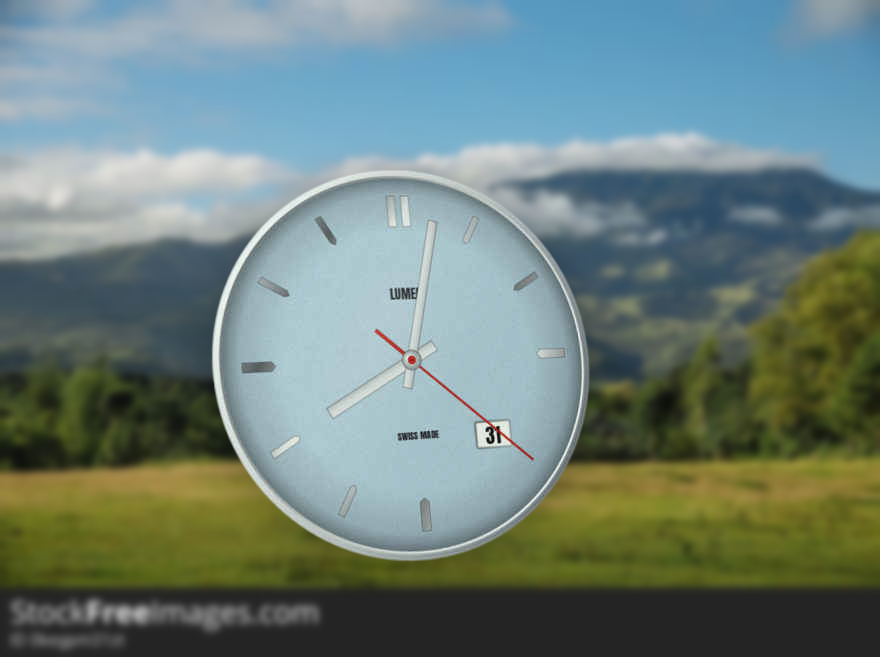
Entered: **8:02:22**
